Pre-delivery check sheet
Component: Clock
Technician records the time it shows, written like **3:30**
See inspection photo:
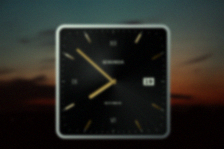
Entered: **7:52**
